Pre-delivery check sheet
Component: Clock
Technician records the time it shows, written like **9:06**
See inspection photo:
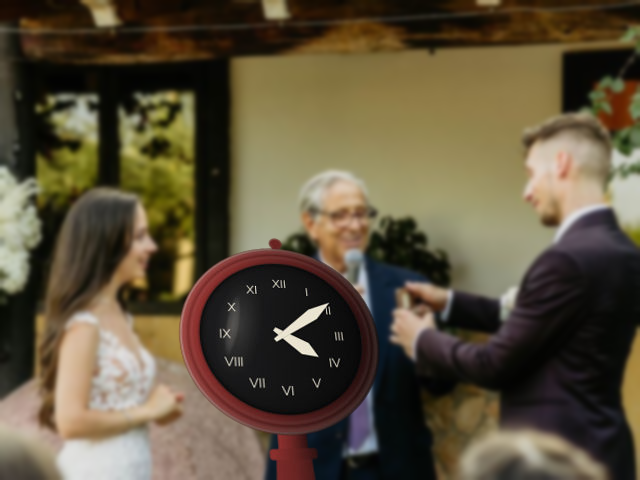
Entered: **4:09**
